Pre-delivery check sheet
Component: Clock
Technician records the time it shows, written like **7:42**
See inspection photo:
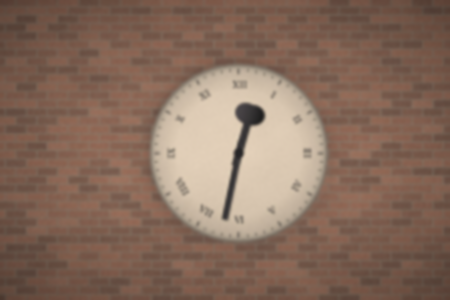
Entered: **12:32**
